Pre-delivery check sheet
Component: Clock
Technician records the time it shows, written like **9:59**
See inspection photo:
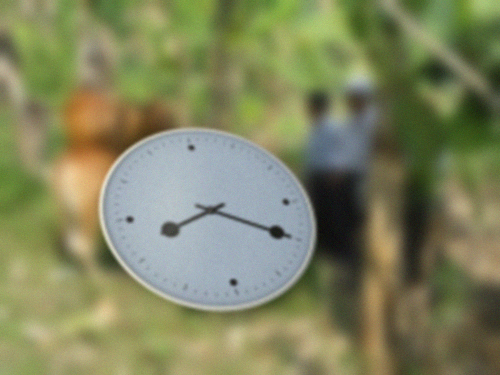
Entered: **8:20**
